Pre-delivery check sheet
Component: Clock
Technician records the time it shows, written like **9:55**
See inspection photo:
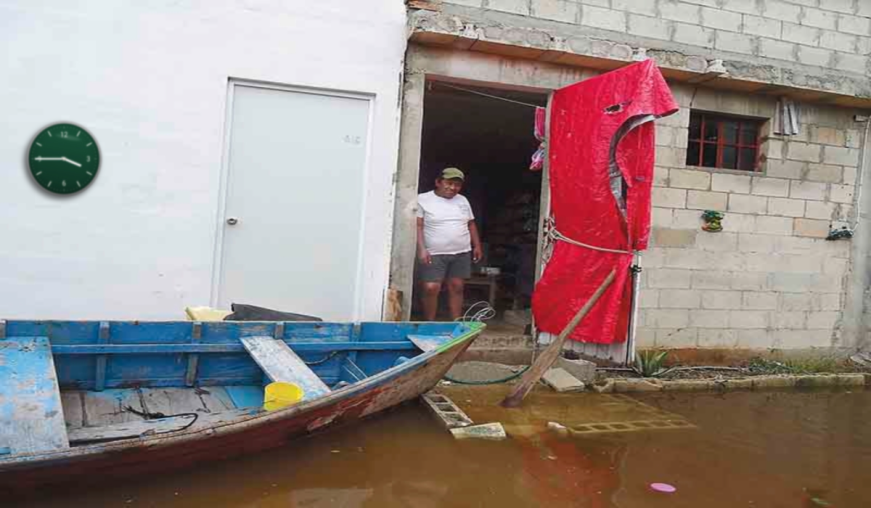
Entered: **3:45**
